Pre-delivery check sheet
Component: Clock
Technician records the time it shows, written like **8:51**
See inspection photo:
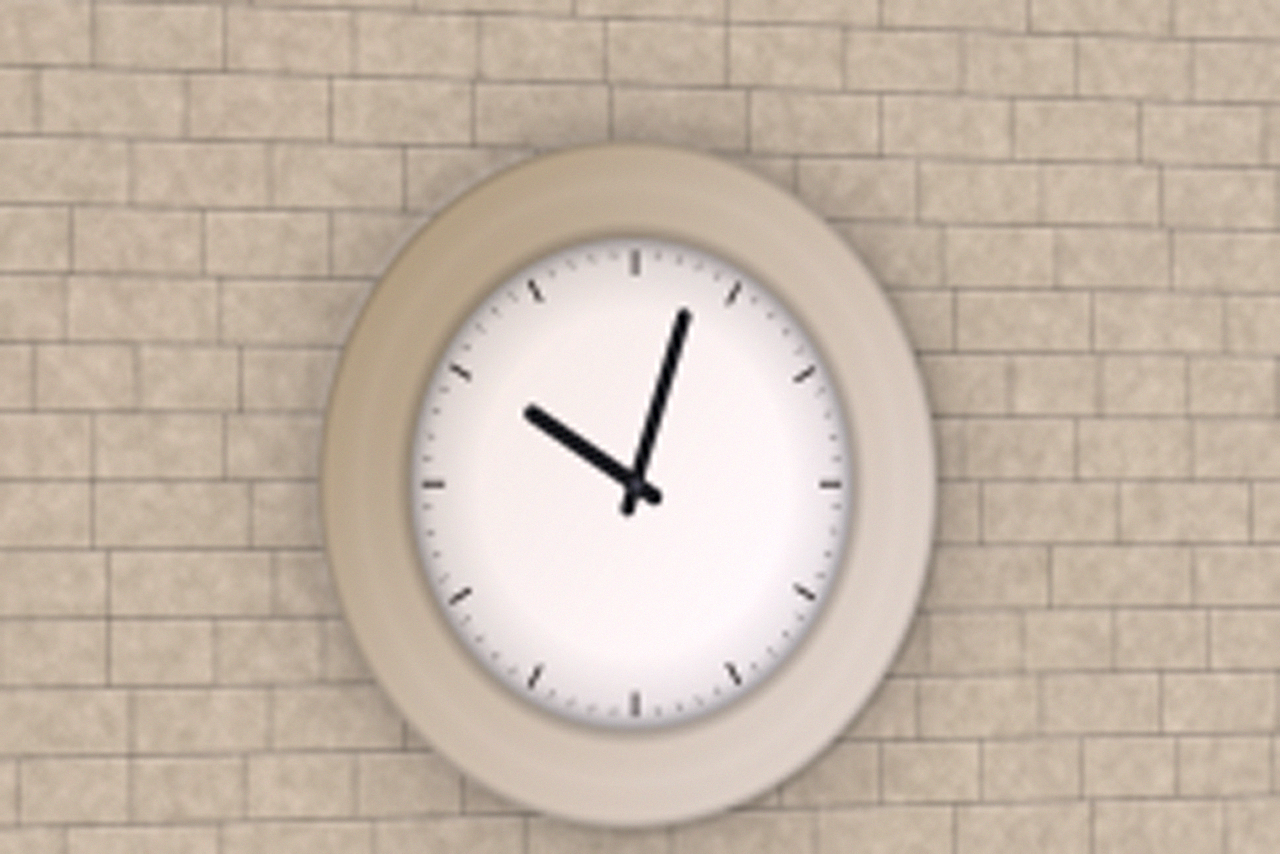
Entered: **10:03**
